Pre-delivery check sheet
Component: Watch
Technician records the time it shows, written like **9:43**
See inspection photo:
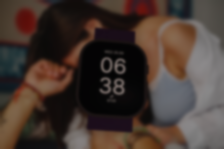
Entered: **6:38**
